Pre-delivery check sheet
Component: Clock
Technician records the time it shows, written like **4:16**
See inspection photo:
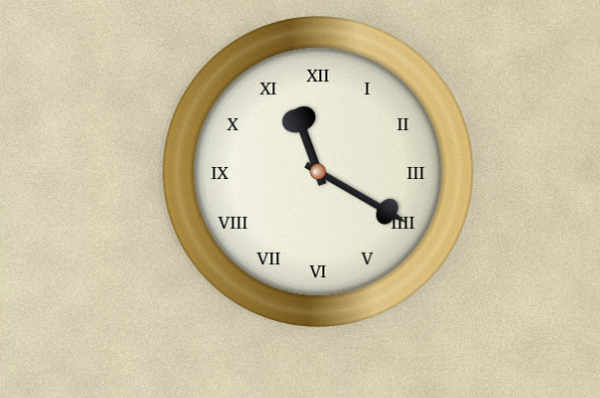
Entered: **11:20**
